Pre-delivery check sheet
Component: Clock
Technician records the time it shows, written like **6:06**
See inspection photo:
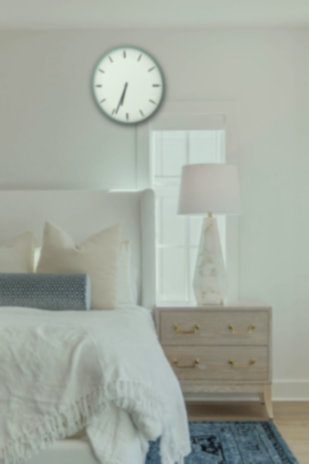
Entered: **6:34**
